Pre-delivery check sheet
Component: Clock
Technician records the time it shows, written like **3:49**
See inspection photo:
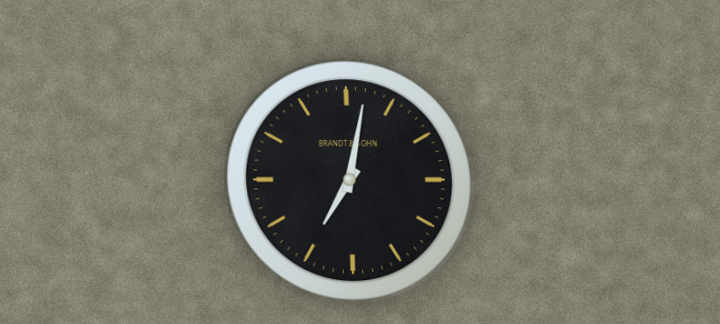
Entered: **7:02**
